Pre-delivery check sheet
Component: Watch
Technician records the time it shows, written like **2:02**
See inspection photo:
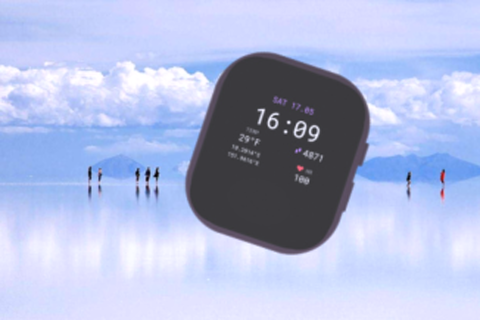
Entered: **16:09**
